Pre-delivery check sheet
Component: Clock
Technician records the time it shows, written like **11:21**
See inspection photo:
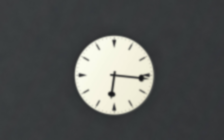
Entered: **6:16**
